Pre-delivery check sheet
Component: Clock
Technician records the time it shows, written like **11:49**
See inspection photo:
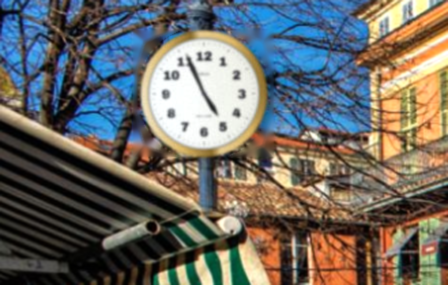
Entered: **4:56**
